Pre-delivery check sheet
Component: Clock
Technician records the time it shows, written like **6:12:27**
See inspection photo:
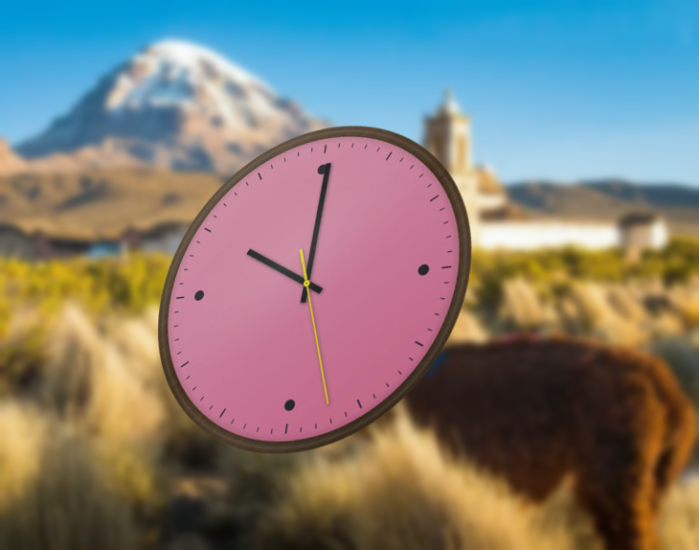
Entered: **10:00:27**
